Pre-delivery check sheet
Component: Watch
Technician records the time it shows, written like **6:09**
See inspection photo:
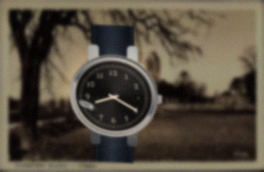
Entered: **8:20**
